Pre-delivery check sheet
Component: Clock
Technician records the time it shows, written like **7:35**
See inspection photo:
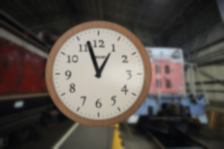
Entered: **12:57**
